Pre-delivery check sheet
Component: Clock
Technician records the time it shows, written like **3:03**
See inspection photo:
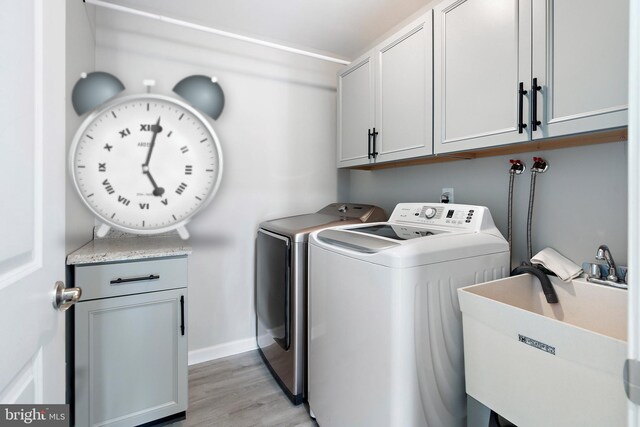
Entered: **5:02**
